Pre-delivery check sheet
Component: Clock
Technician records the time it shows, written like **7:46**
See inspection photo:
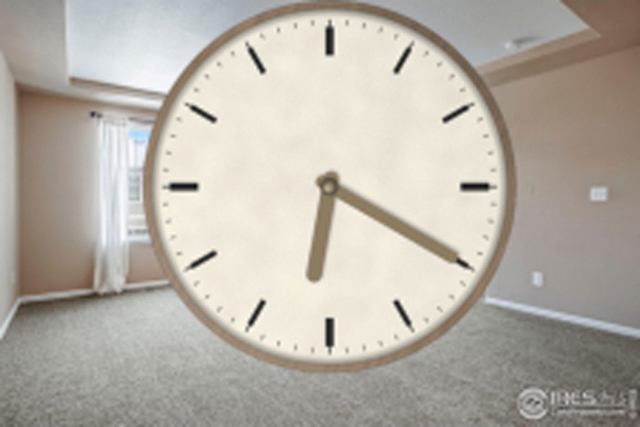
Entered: **6:20**
